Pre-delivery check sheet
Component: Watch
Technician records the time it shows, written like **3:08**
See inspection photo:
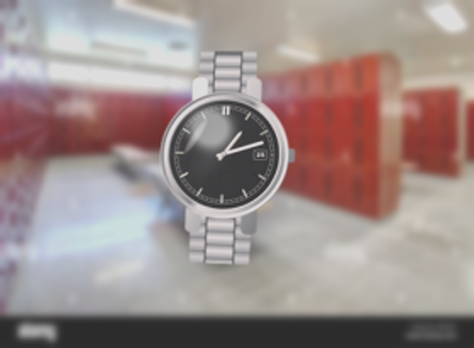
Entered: **1:12**
